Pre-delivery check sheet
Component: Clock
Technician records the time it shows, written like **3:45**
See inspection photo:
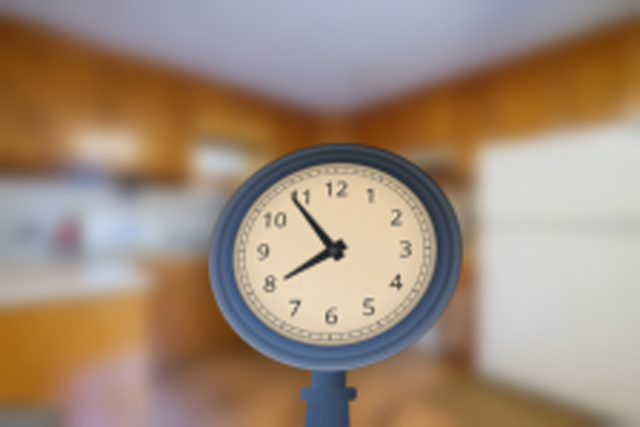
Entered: **7:54**
